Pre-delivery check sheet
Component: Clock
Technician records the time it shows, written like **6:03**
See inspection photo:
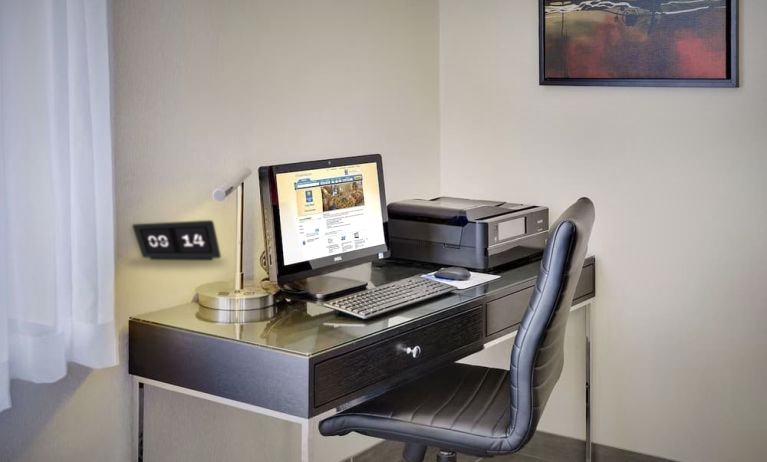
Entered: **9:14**
